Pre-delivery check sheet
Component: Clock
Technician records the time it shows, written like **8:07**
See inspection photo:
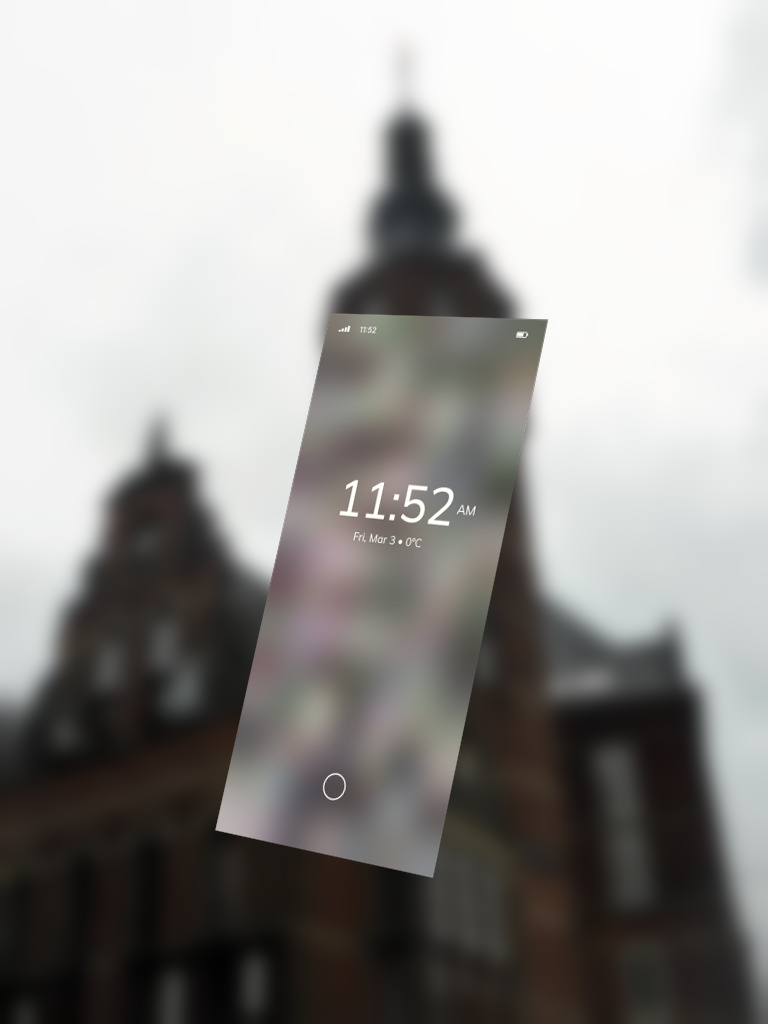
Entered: **11:52**
